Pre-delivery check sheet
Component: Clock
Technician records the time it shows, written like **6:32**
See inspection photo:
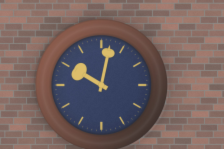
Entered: **10:02**
